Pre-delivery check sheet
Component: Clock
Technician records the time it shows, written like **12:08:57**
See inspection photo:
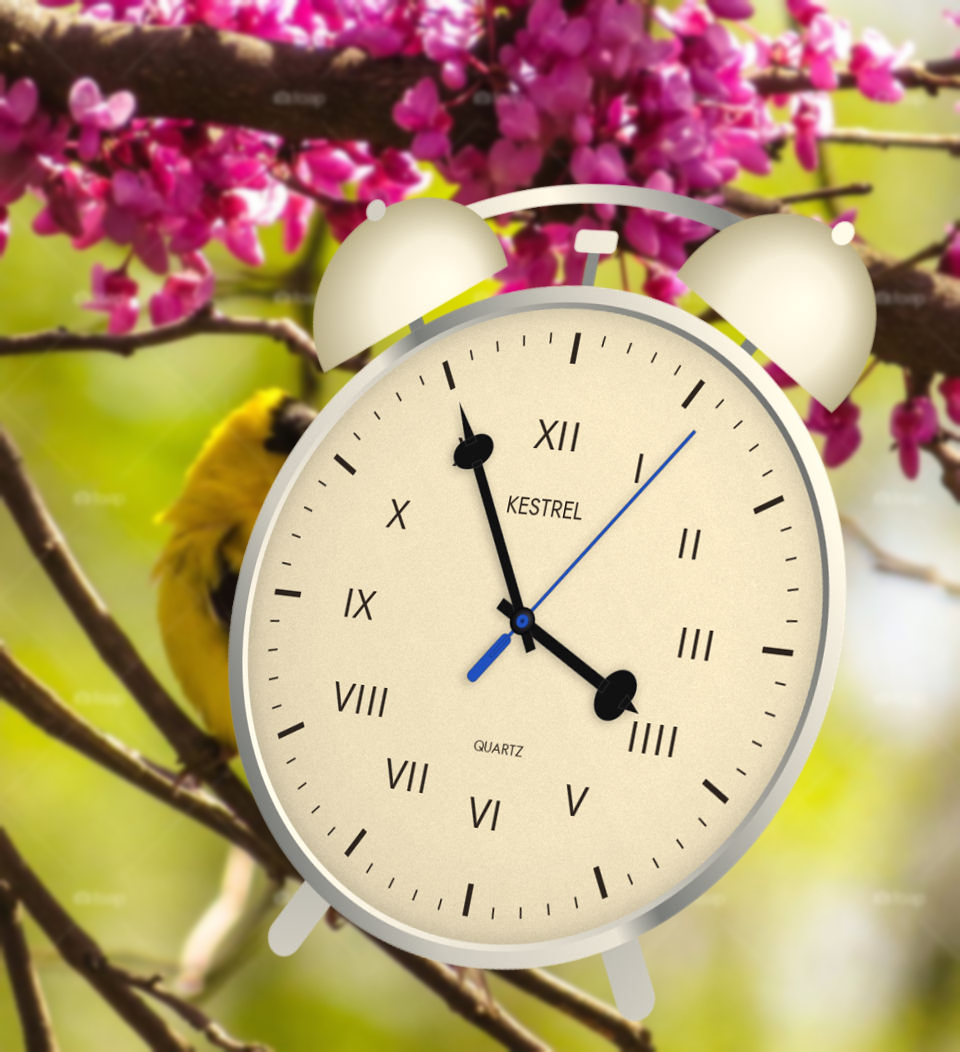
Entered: **3:55:06**
